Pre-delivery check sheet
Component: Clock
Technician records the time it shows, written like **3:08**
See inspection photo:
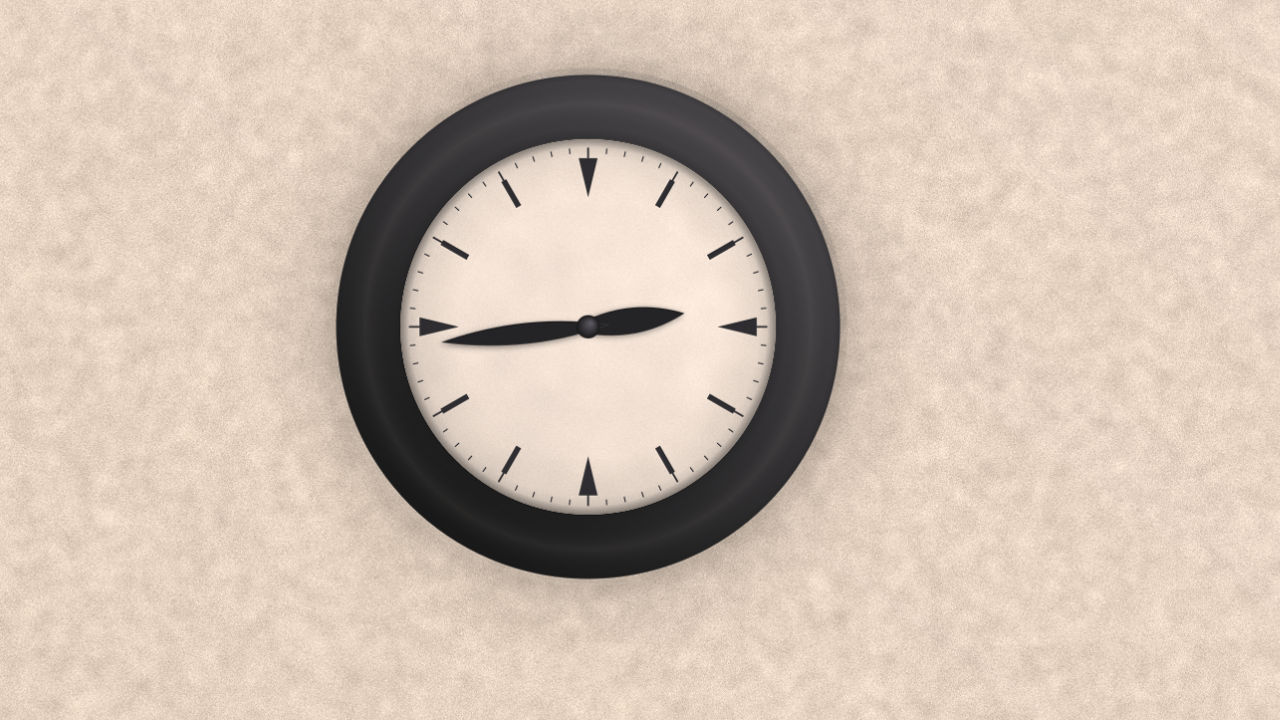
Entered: **2:44**
